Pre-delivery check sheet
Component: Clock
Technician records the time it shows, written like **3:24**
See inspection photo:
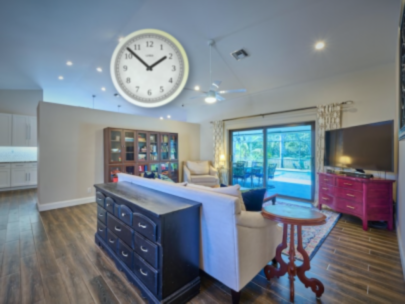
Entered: **1:52**
